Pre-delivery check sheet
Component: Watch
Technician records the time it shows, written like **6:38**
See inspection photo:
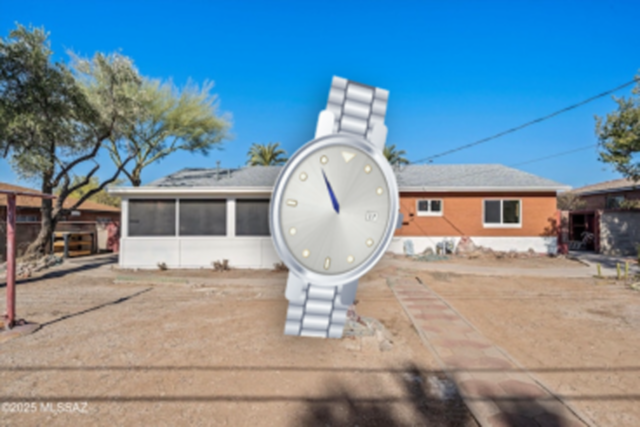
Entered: **10:54**
